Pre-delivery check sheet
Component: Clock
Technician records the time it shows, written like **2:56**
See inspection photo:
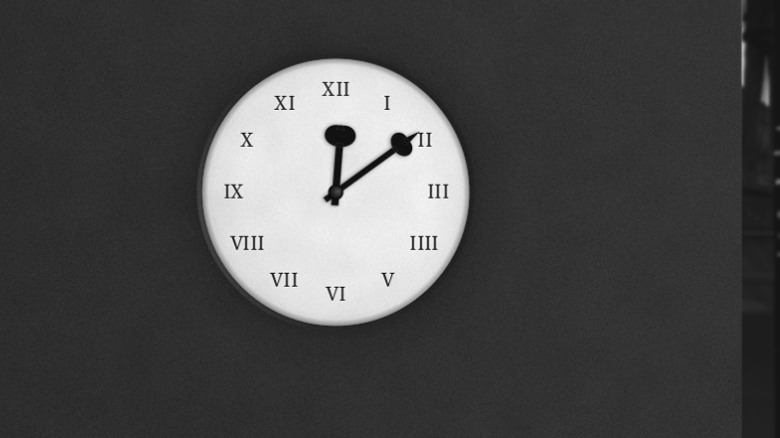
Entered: **12:09**
